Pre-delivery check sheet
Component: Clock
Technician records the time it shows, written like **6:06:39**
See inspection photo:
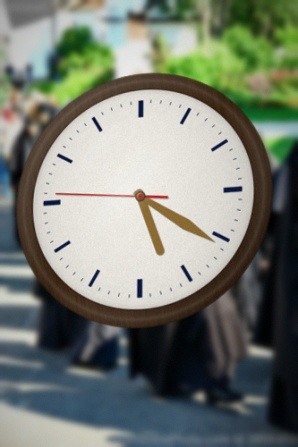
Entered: **5:20:46**
